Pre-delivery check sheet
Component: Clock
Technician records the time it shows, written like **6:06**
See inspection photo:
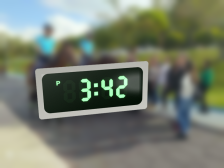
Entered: **3:42**
